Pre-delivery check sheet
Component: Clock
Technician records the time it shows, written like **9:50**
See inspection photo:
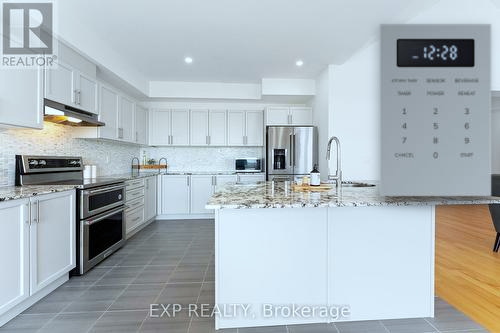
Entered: **12:28**
